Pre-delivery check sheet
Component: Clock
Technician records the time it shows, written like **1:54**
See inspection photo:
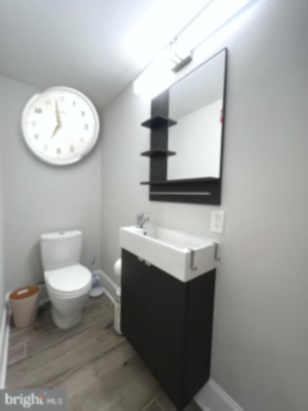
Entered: **6:58**
